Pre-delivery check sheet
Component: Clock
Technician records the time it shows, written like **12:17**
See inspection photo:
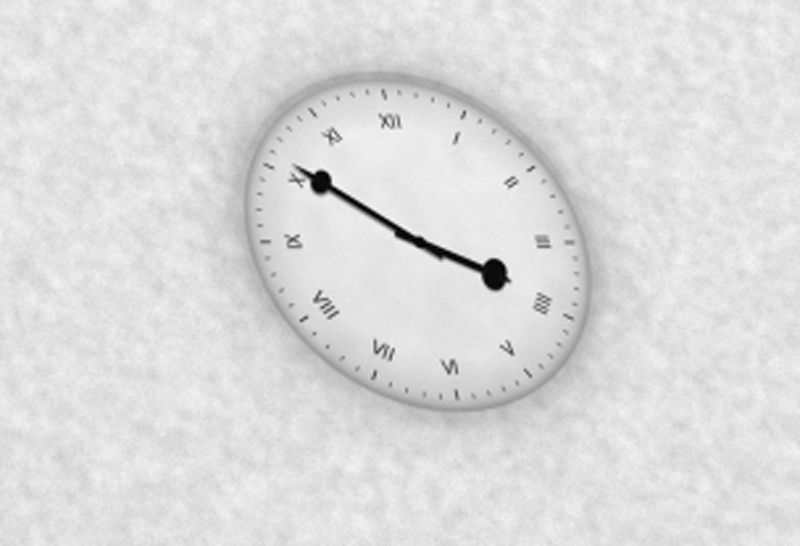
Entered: **3:51**
